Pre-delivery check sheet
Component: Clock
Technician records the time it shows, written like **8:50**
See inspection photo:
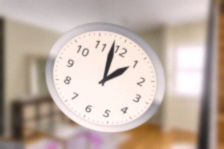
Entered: **12:58**
